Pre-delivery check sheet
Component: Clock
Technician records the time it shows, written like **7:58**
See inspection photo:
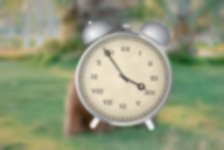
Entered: **3:54**
